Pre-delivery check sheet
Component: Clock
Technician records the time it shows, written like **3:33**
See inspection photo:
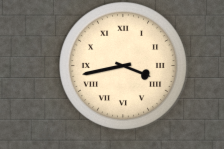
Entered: **3:43**
